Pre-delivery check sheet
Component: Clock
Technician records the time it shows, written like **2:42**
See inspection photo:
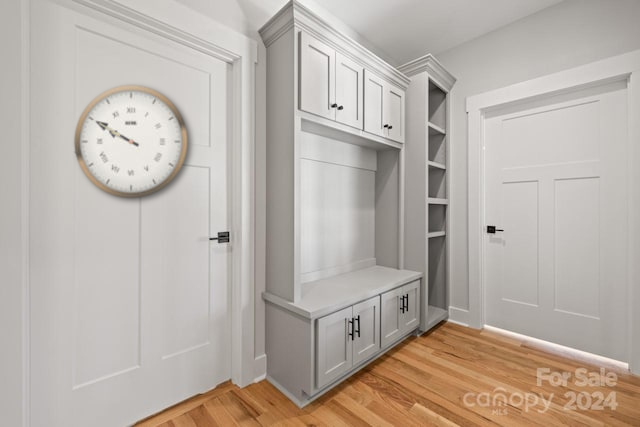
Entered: **9:50**
